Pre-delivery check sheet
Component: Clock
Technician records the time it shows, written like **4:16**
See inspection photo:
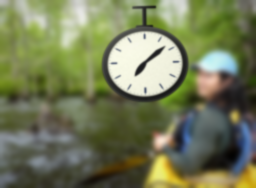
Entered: **7:08**
